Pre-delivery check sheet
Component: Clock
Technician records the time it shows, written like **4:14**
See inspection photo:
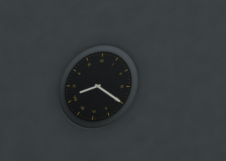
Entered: **8:20**
